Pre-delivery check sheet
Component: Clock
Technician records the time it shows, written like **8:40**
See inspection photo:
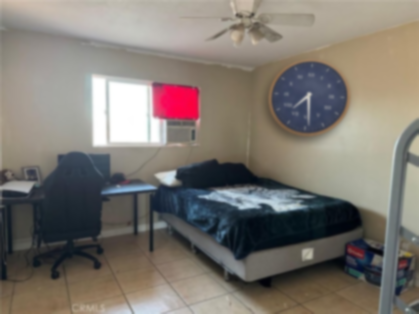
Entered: **7:29**
